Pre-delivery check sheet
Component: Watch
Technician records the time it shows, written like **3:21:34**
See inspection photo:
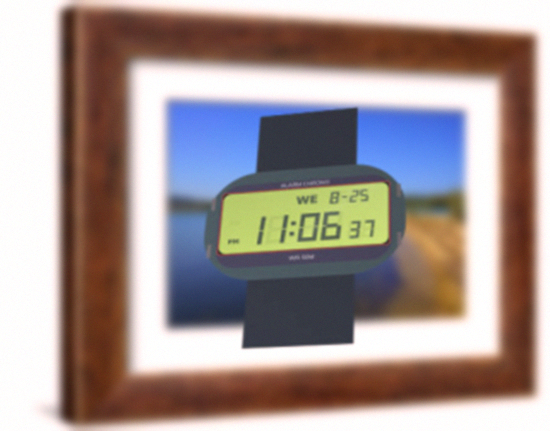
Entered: **11:06:37**
